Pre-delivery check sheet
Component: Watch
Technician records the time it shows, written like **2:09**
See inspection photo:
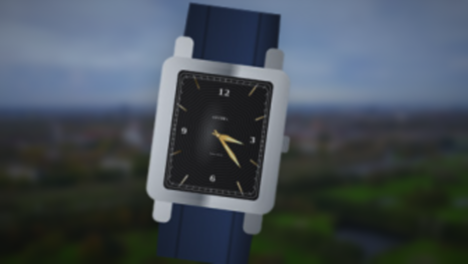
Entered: **3:23**
